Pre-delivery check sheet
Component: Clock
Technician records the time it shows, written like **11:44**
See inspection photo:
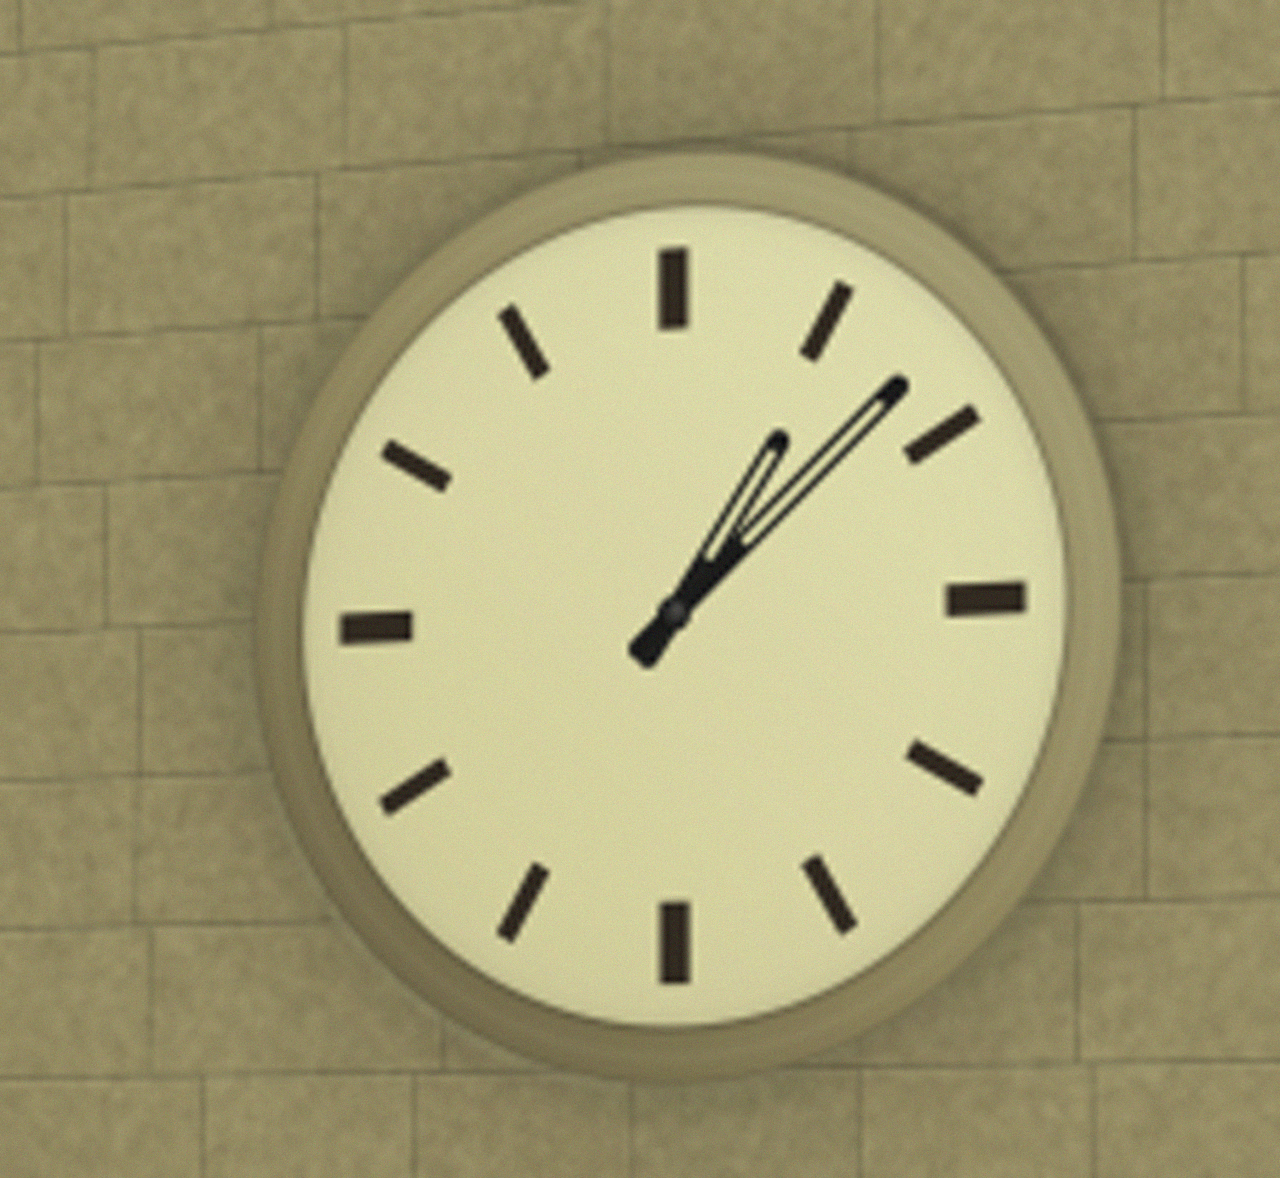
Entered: **1:08**
